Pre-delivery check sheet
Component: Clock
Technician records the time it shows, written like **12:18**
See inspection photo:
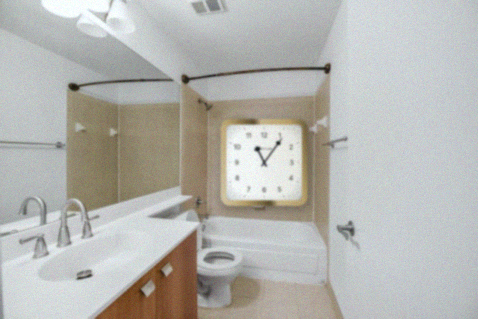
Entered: **11:06**
